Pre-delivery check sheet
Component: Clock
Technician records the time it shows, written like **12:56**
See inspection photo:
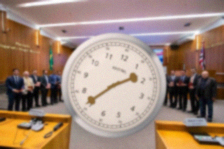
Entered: **1:36**
